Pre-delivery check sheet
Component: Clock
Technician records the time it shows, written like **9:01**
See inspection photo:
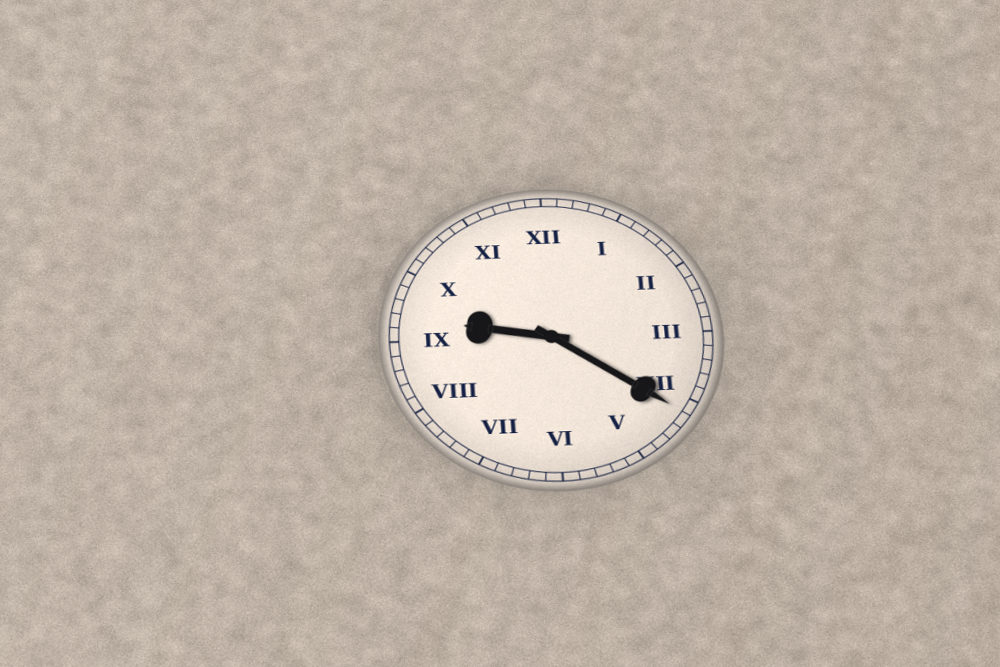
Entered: **9:21**
